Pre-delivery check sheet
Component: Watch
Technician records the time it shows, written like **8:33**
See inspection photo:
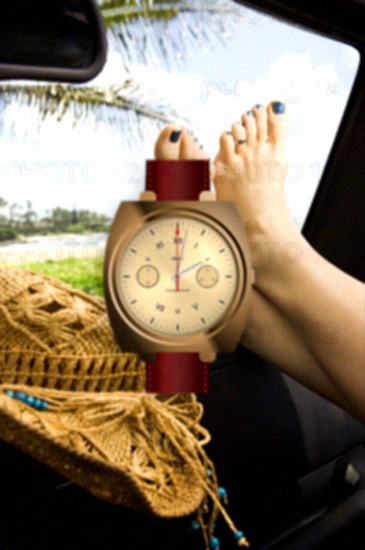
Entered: **2:02**
